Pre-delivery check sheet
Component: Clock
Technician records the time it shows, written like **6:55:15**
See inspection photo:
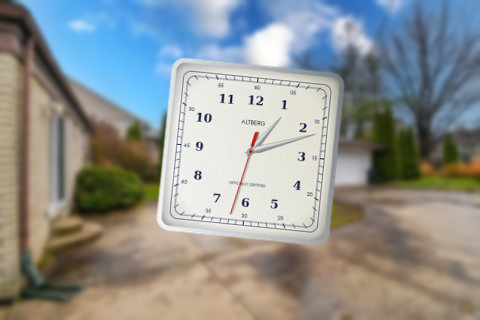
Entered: **1:11:32**
